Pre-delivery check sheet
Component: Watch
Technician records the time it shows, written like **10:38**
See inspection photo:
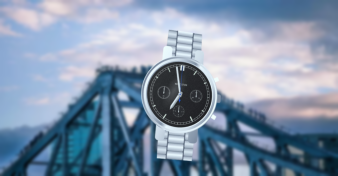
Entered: **6:58**
